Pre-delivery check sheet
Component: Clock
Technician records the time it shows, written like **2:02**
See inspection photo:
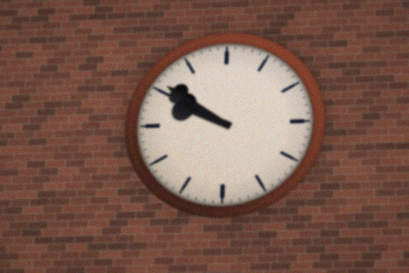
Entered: **9:51**
